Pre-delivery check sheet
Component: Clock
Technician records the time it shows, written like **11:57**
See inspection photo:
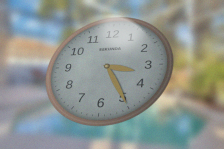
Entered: **3:25**
